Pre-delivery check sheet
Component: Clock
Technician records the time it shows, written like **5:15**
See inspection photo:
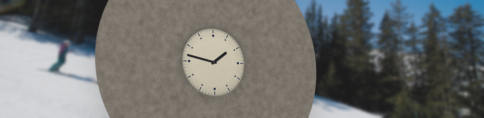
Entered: **1:47**
